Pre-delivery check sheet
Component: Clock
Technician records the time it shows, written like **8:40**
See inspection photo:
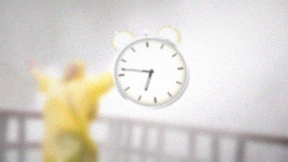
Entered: **6:47**
